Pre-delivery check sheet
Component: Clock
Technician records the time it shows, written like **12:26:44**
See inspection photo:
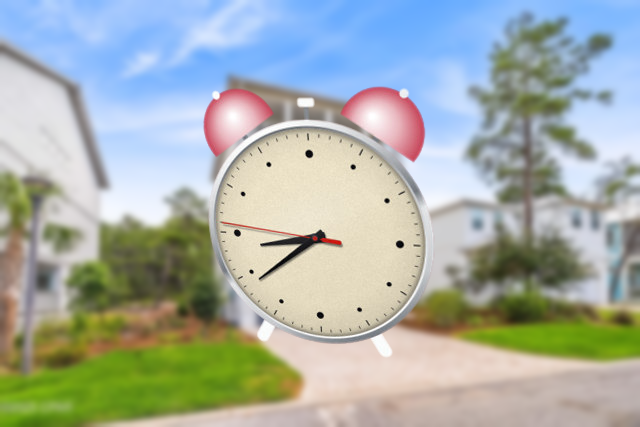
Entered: **8:38:46**
